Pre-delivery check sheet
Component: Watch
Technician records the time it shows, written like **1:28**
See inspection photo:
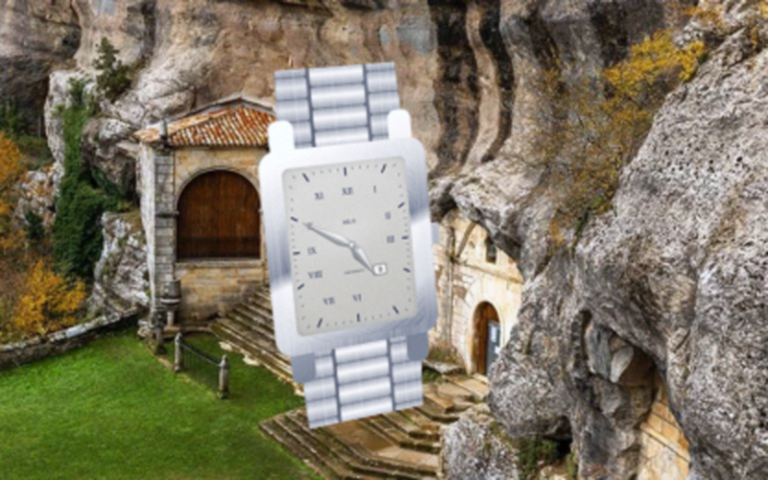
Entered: **4:50**
